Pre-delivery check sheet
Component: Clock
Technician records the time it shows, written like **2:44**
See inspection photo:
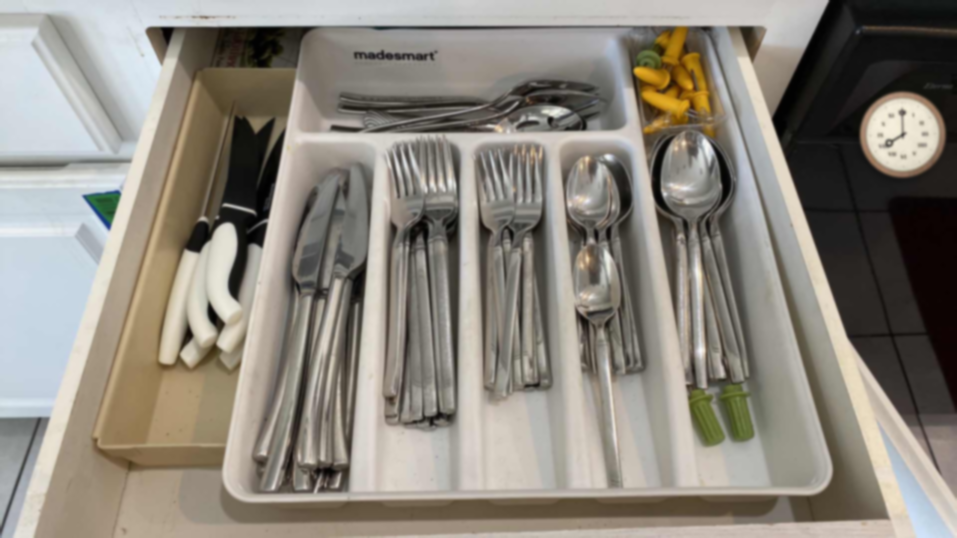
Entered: **8:00**
